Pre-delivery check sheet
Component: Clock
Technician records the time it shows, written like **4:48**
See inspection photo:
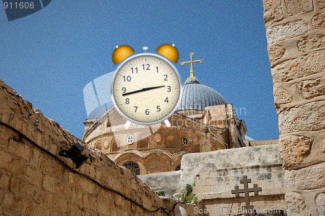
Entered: **2:43**
